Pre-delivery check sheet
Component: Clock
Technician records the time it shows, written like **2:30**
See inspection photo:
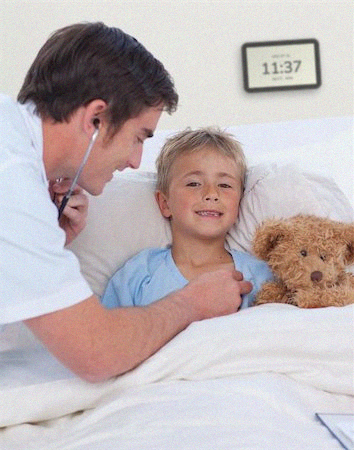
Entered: **11:37**
